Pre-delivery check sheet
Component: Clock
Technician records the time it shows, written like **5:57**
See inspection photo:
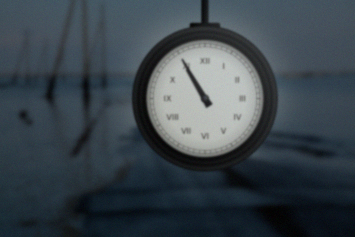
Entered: **10:55**
